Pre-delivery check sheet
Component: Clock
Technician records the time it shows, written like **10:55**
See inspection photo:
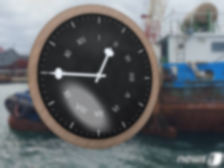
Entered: **1:50**
